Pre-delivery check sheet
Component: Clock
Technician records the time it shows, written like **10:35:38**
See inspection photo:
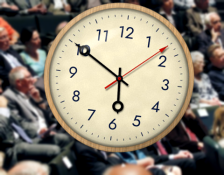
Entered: **5:50:08**
